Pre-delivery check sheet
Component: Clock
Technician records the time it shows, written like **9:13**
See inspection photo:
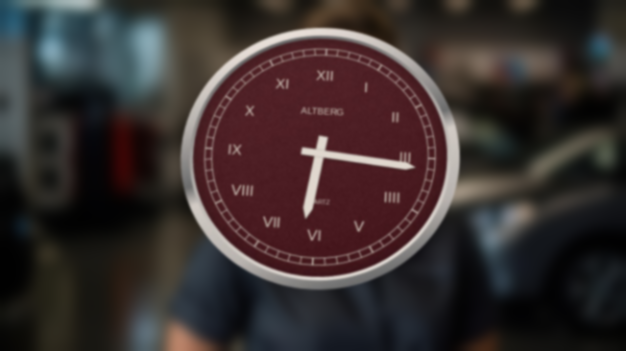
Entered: **6:16**
